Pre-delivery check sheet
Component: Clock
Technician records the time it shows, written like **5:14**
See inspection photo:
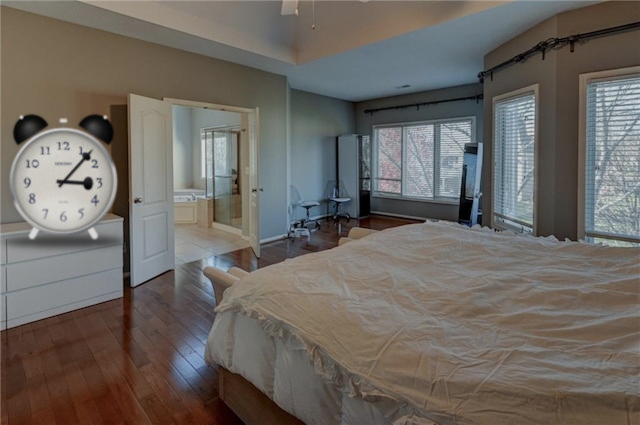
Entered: **3:07**
